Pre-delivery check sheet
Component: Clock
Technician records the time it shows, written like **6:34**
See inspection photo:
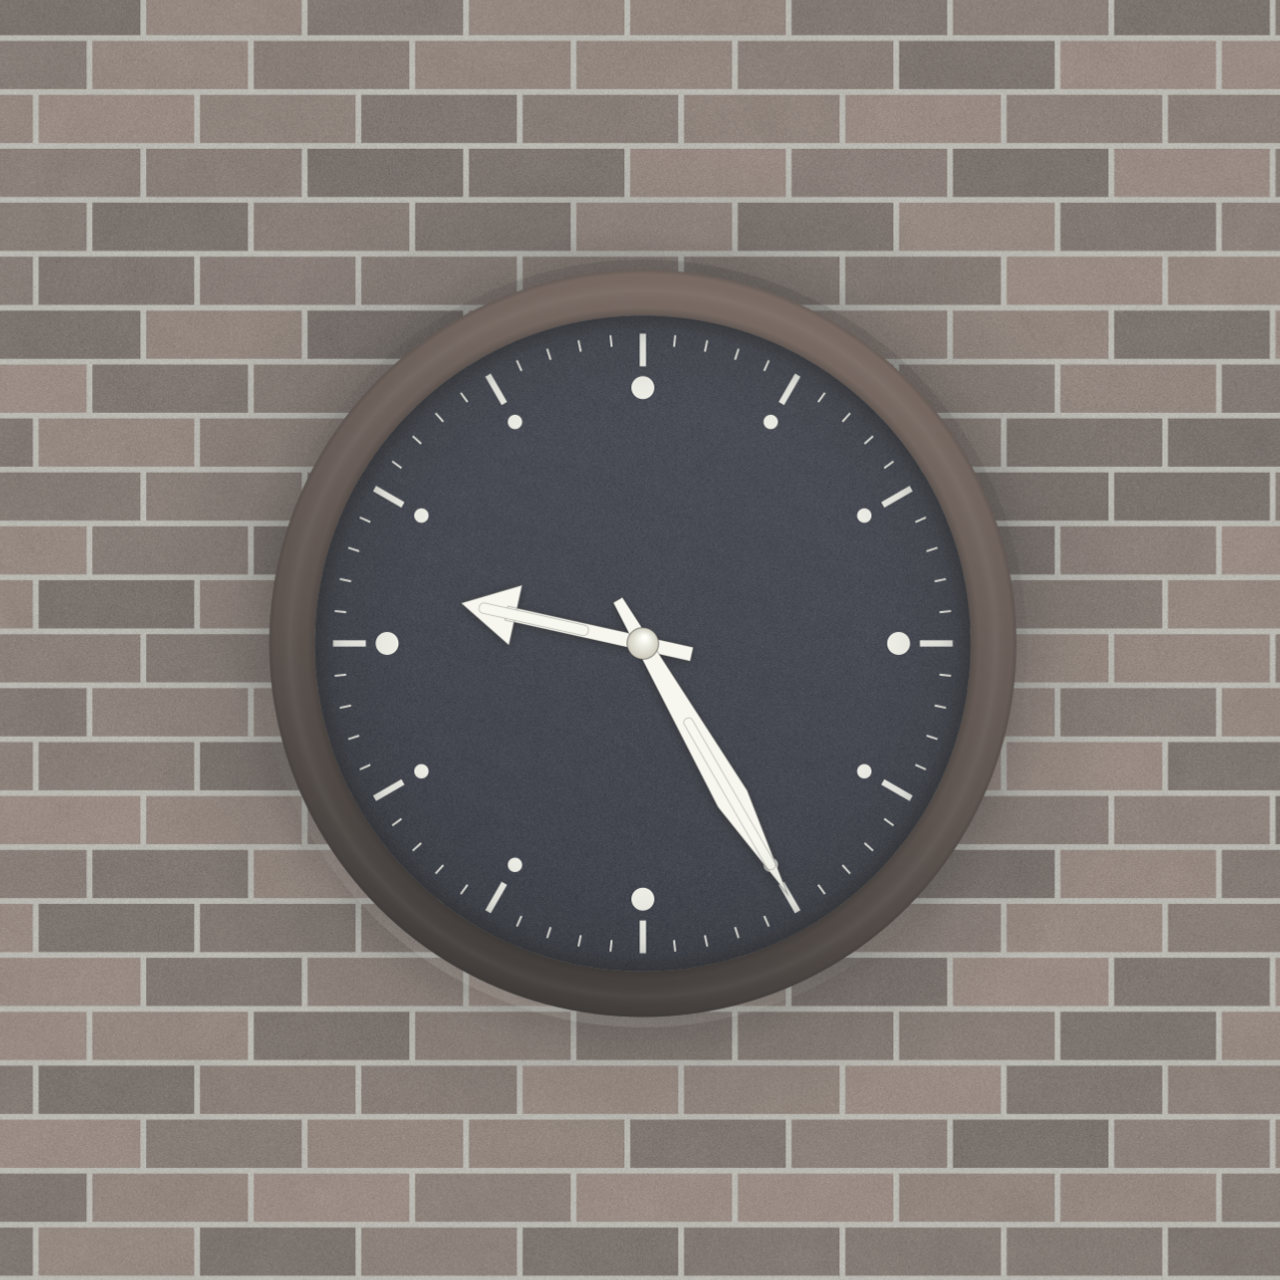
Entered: **9:25**
